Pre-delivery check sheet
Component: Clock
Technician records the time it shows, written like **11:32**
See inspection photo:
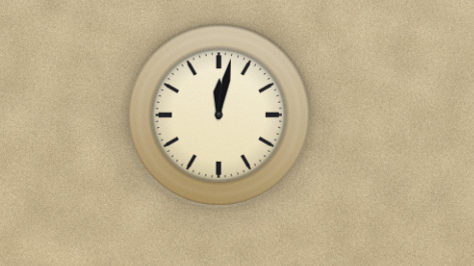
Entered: **12:02**
